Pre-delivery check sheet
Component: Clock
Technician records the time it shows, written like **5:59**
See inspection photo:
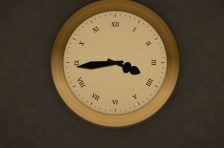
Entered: **3:44**
